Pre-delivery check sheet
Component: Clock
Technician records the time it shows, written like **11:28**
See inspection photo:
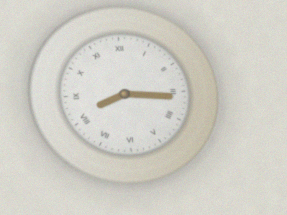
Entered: **8:16**
